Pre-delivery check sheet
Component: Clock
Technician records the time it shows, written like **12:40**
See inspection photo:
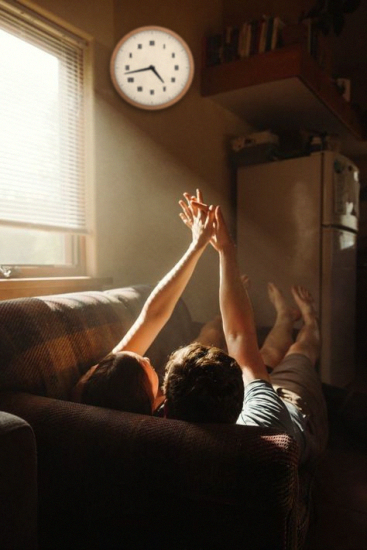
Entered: **4:43**
